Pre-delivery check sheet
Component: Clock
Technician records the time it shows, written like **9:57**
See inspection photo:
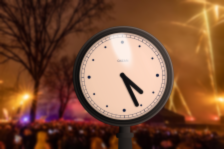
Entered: **4:26**
